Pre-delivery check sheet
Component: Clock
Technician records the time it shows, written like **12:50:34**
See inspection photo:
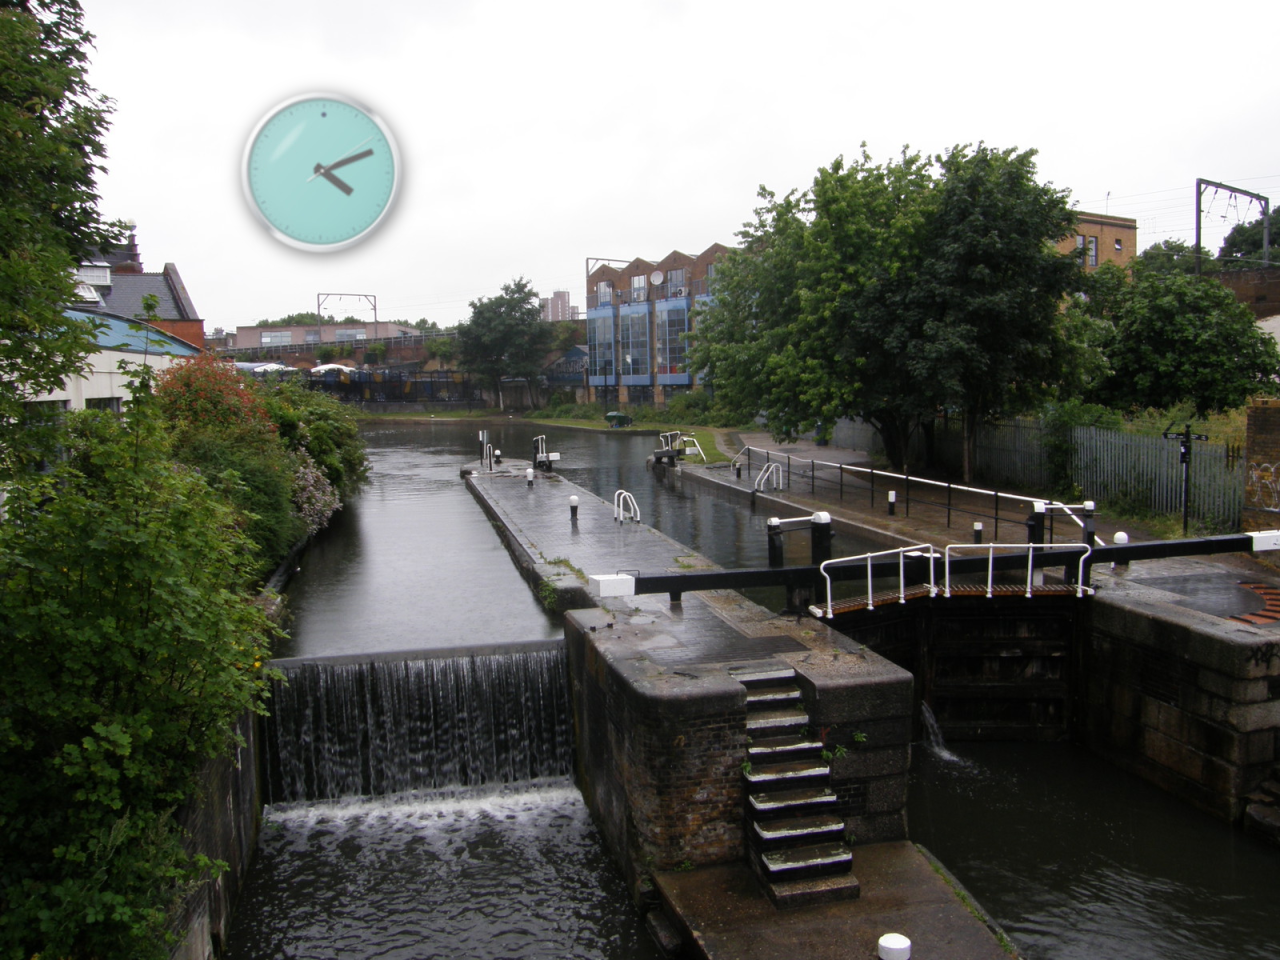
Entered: **4:11:09**
